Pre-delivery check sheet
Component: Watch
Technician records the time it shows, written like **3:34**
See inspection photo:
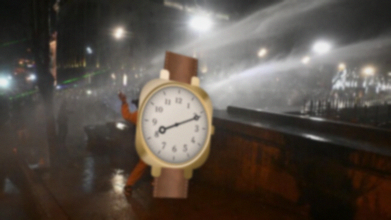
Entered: **8:11**
